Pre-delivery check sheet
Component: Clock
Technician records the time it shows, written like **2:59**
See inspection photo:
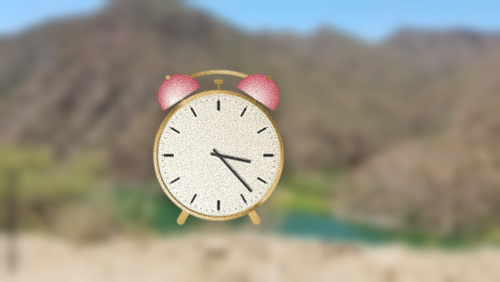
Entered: **3:23**
